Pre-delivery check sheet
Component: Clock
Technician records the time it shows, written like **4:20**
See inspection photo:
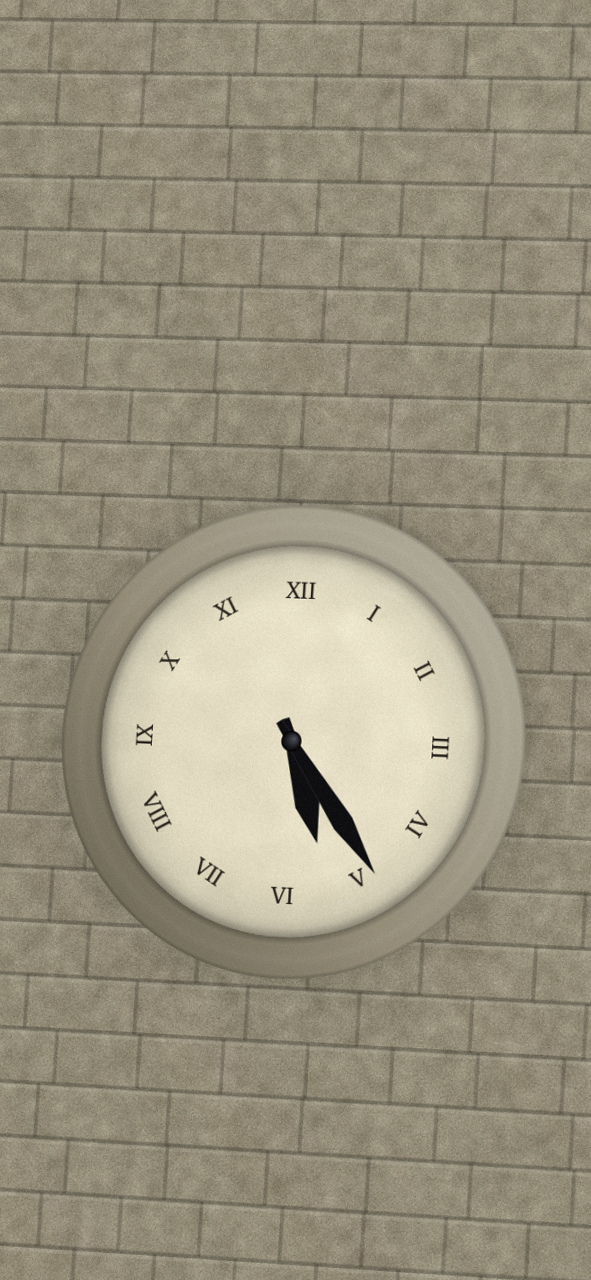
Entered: **5:24**
